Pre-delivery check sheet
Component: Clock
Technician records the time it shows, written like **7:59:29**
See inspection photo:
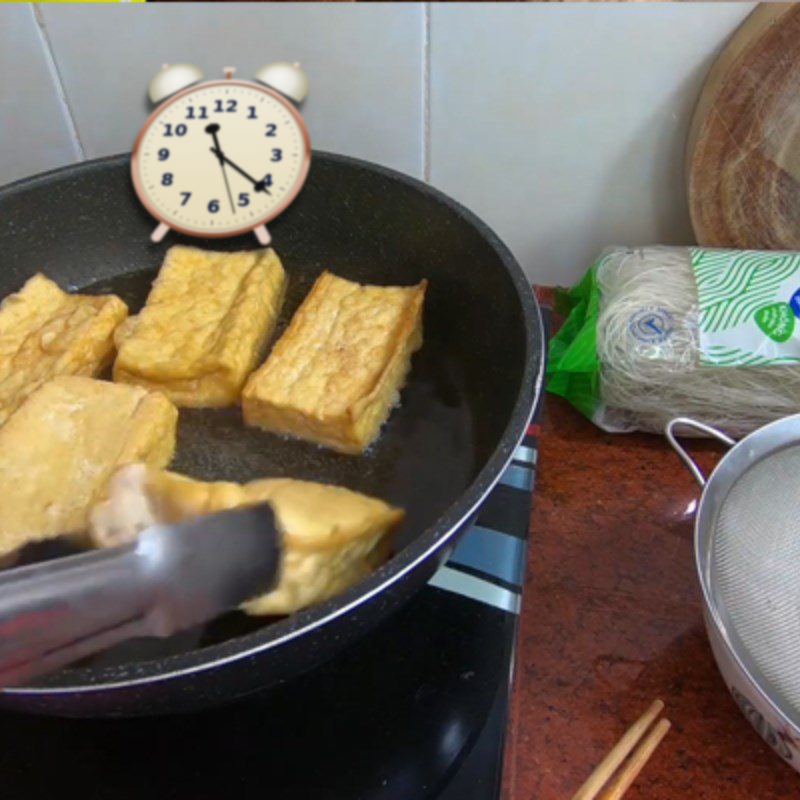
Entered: **11:21:27**
